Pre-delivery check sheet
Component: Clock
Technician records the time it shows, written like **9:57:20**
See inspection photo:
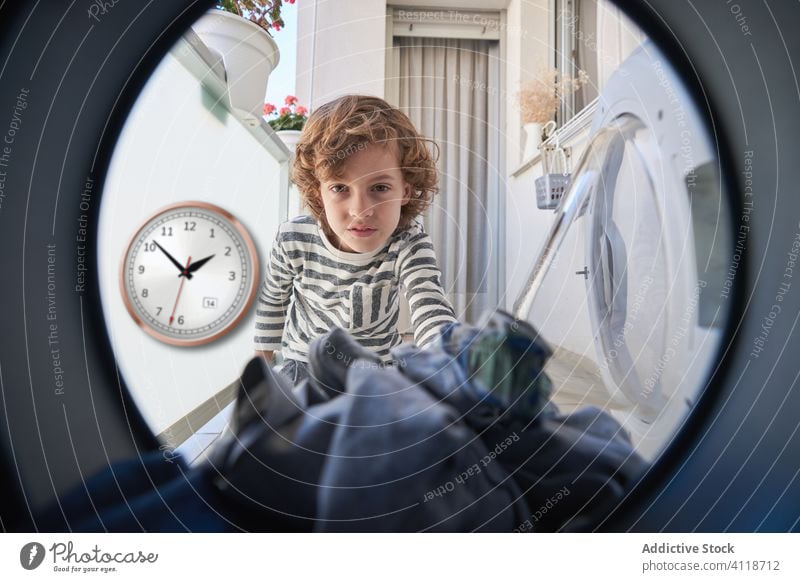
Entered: **1:51:32**
